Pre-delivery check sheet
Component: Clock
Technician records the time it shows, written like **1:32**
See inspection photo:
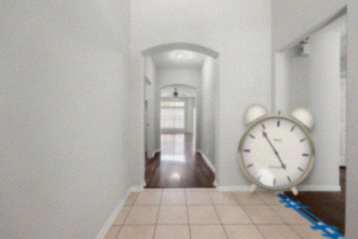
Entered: **4:54**
